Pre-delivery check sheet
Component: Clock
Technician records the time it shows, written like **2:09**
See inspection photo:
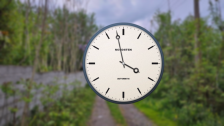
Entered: **3:58**
